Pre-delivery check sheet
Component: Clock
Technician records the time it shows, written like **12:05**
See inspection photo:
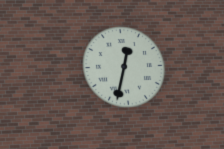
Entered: **12:33**
